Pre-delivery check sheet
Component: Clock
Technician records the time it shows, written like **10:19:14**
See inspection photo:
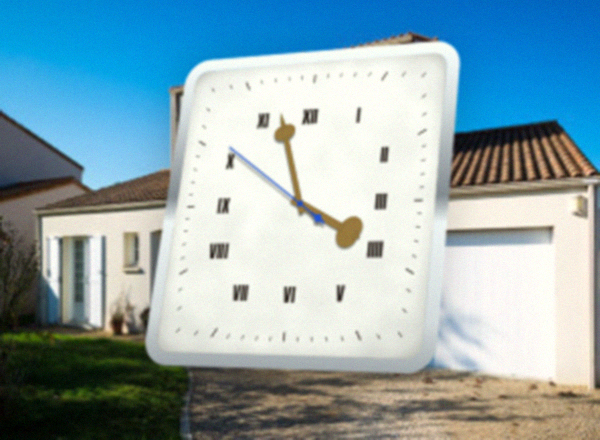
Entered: **3:56:51**
